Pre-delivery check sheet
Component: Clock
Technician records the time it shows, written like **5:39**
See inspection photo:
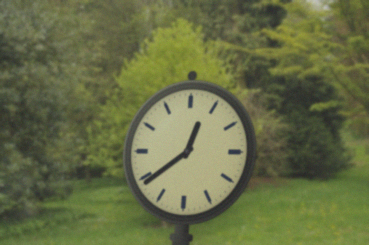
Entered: **12:39**
